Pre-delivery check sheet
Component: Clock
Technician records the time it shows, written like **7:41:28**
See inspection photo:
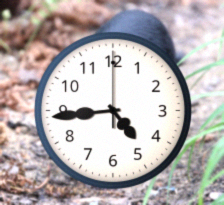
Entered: **4:44:00**
